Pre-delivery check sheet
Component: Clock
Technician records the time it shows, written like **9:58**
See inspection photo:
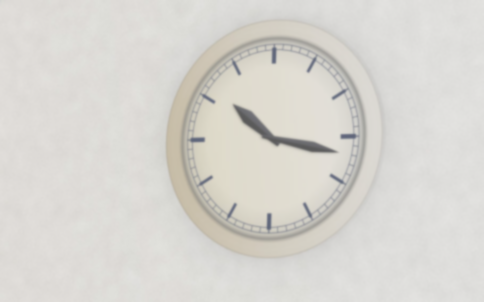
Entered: **10:17**
